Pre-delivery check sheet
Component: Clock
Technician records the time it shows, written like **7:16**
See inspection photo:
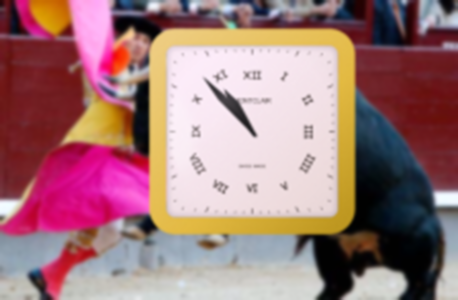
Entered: **10:53**
